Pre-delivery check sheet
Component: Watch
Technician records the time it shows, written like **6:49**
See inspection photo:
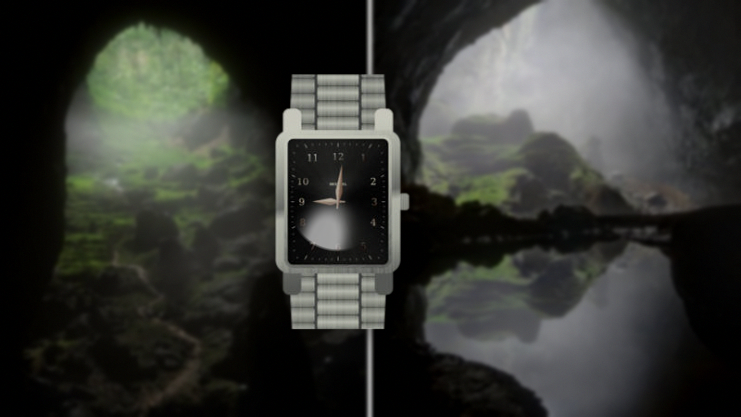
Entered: **9:01**
